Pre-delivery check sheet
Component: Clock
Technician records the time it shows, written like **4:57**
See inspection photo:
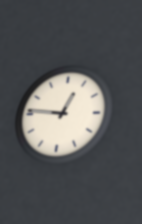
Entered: **12:46**
